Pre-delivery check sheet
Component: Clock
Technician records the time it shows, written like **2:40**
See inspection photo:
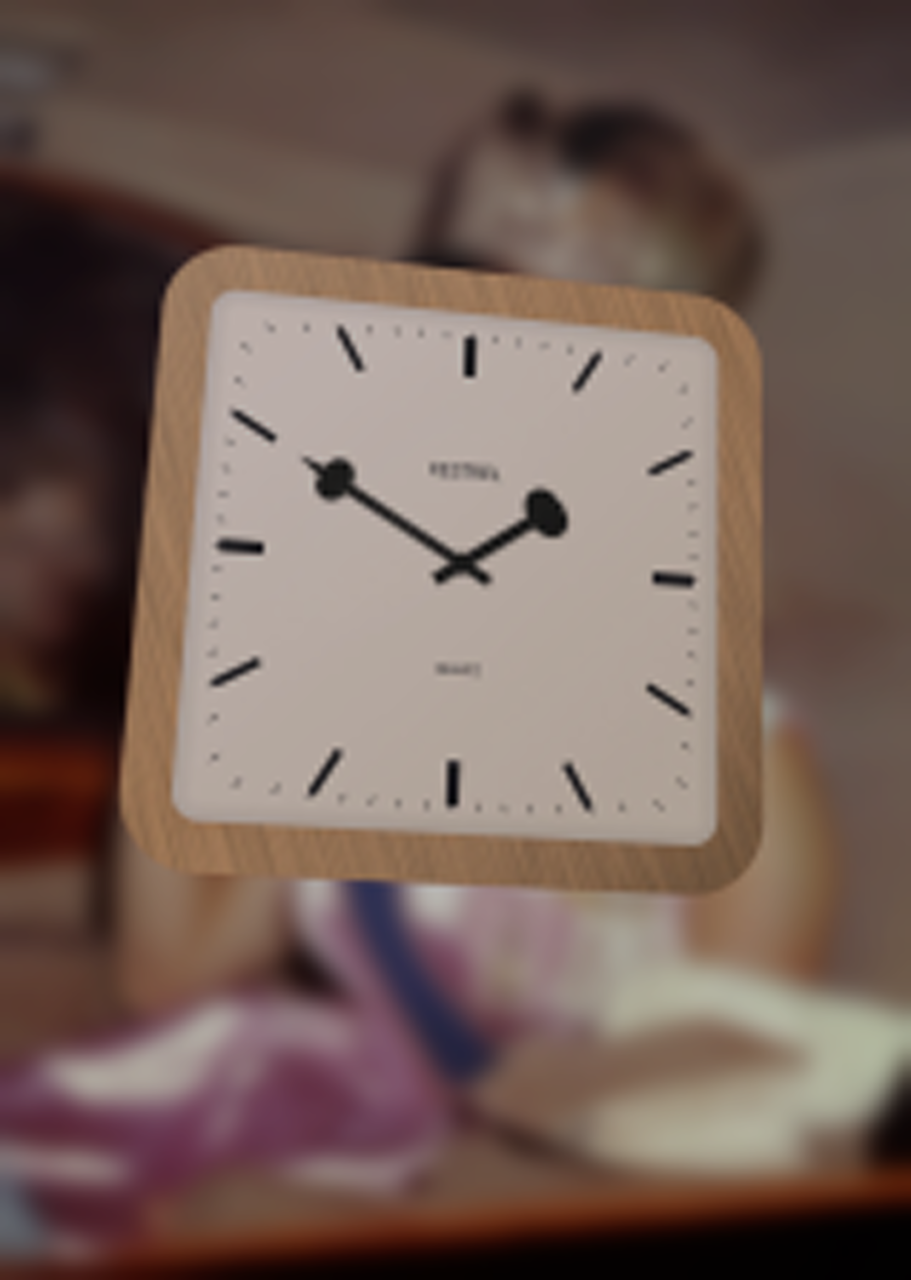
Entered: **1:50**
